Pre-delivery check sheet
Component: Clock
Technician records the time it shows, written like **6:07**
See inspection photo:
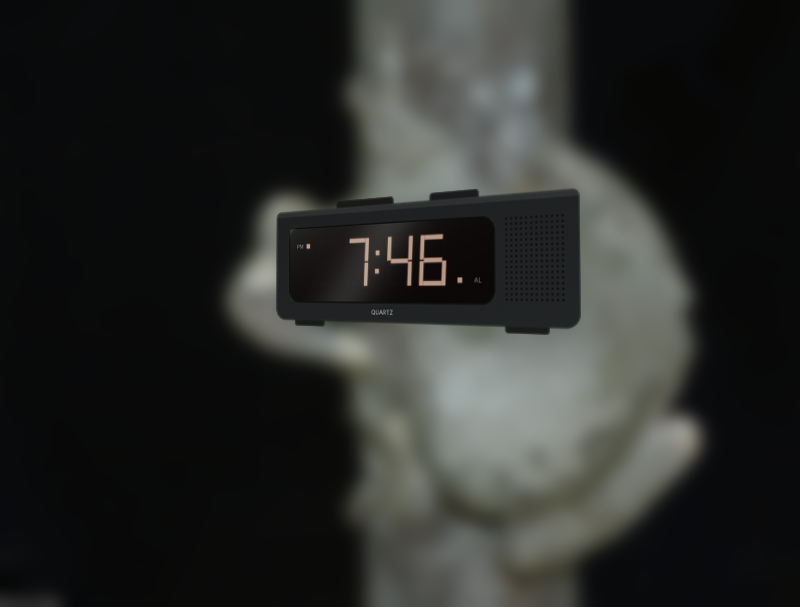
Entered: **7:46**
